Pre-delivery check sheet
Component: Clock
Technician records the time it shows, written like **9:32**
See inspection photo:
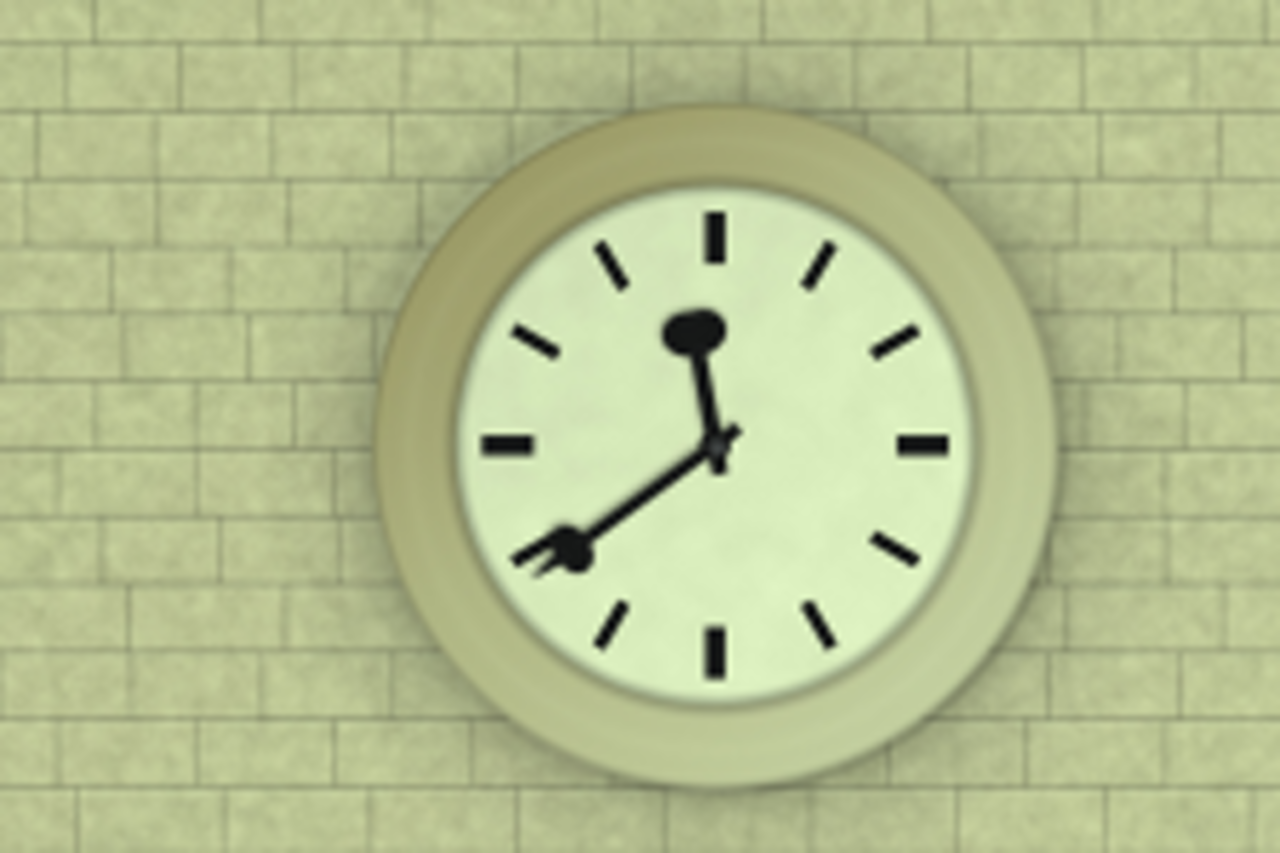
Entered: **11:39**
